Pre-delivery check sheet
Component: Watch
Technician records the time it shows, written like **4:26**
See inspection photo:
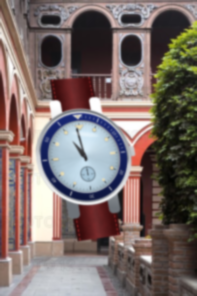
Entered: **10:59**
